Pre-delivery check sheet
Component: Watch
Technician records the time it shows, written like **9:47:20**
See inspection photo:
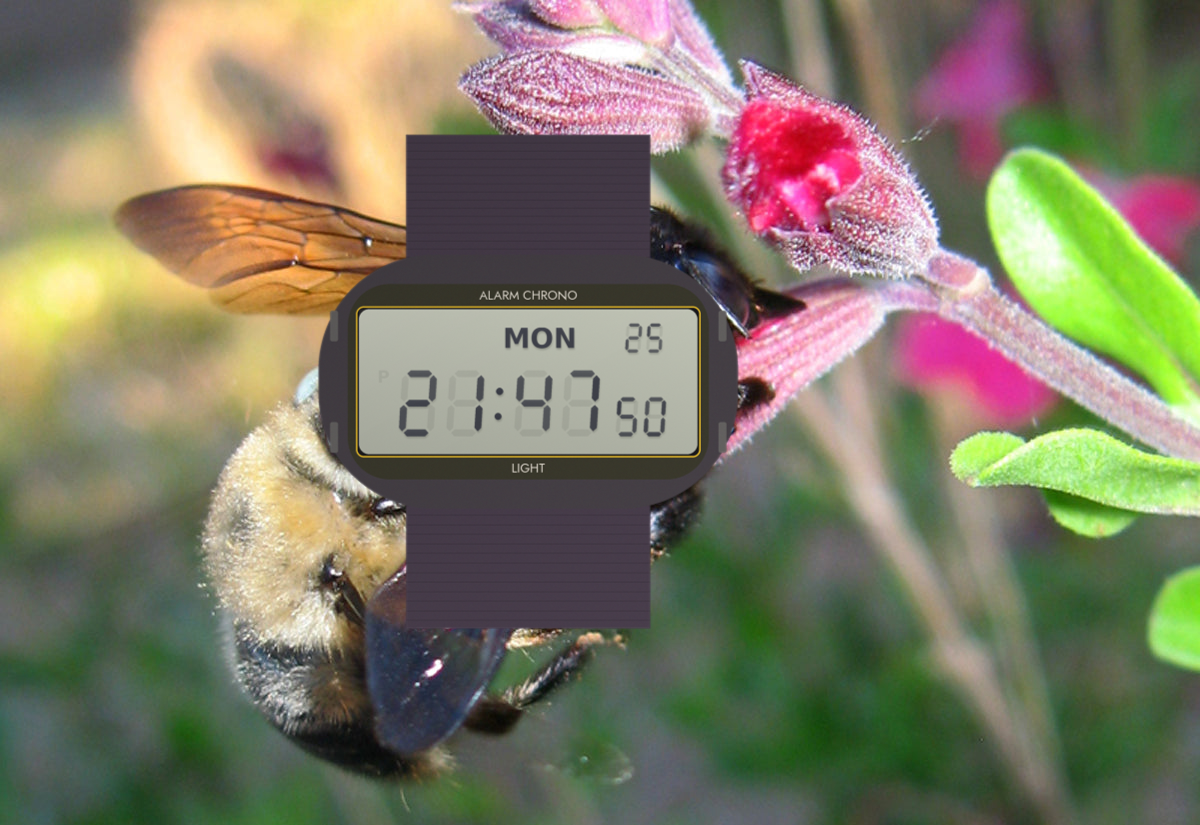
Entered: **21:47:50**
